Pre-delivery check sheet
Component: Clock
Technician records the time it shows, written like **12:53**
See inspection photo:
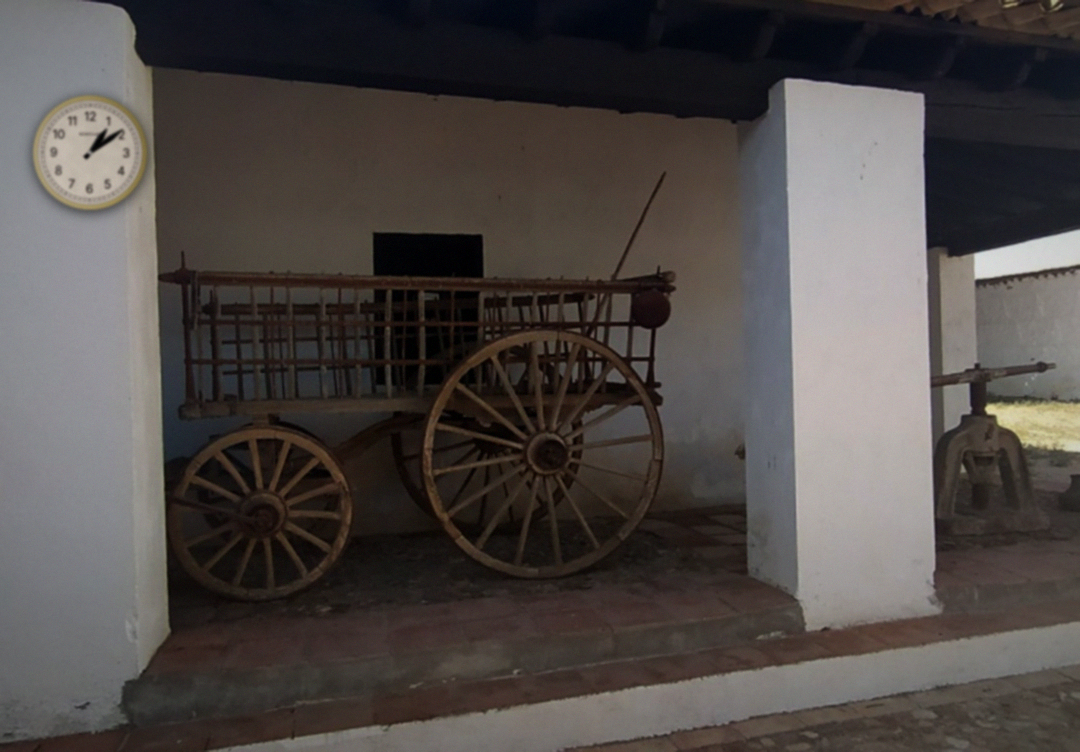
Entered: **1:09**
